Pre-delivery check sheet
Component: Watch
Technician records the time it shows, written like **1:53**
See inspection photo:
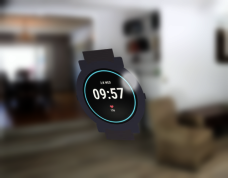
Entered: **9:57**
